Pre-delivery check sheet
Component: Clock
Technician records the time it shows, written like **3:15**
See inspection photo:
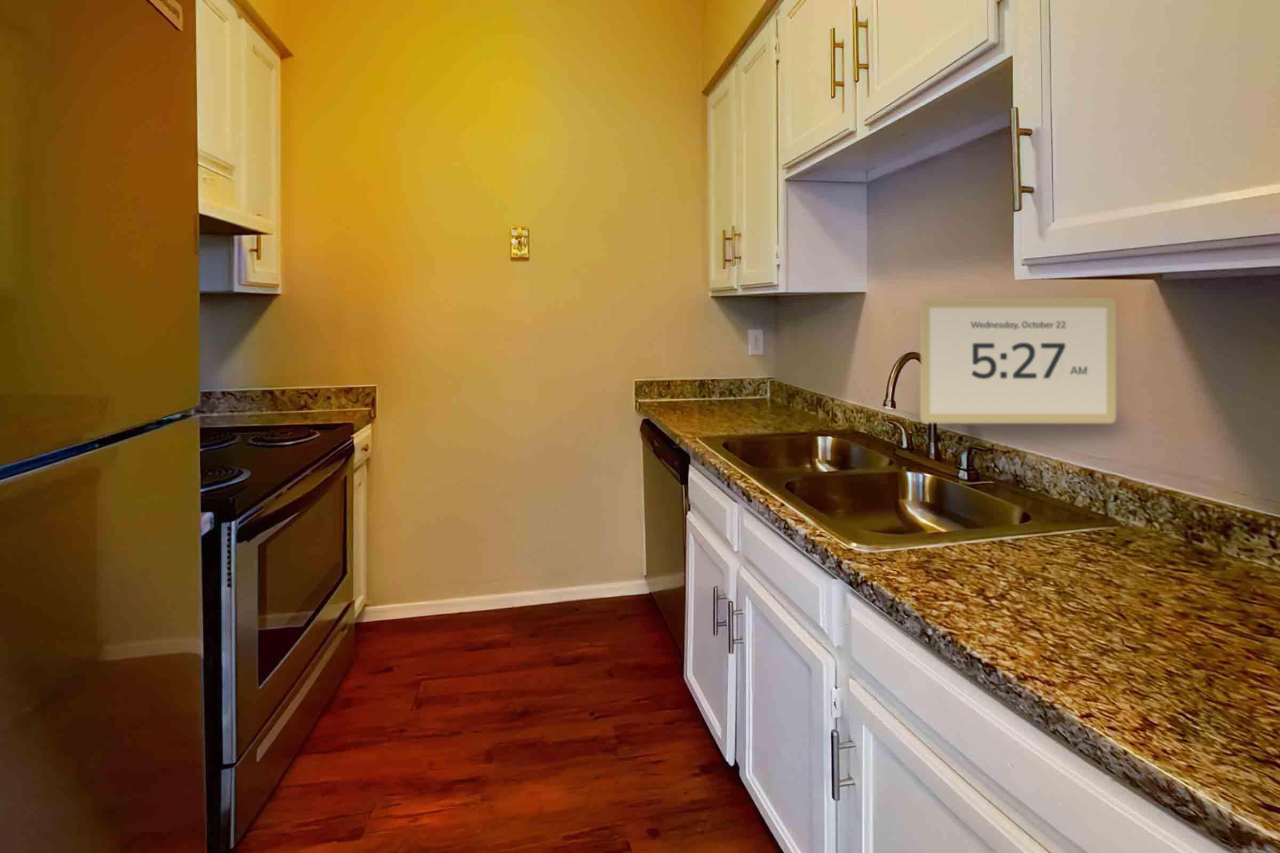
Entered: **5:27**
